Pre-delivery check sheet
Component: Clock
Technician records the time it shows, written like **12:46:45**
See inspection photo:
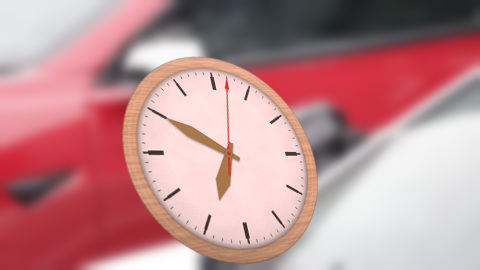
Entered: **6:50:02**
